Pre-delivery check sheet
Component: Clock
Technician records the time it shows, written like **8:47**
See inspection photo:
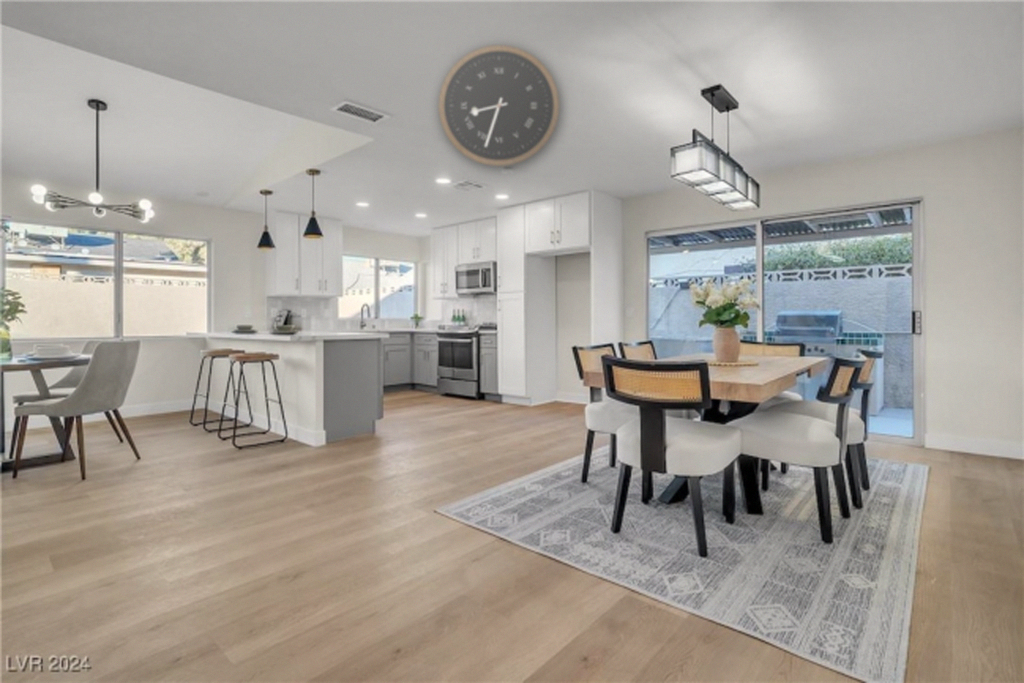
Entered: **8:33**
